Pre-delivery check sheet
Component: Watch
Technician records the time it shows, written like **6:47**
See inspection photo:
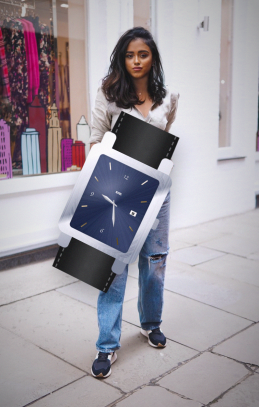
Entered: **9:26**
